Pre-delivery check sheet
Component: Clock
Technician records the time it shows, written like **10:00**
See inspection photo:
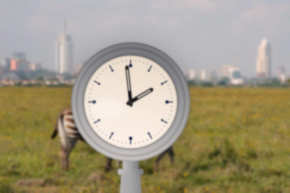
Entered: **1:59**
